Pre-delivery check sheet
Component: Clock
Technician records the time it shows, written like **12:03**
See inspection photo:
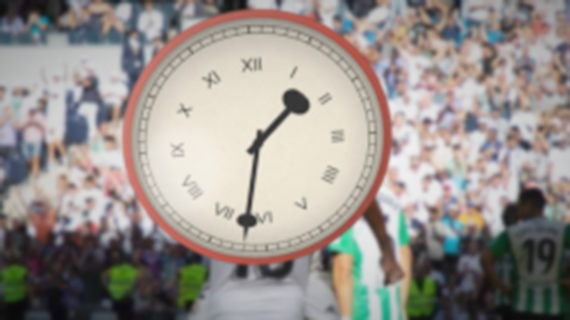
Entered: **1:32**
